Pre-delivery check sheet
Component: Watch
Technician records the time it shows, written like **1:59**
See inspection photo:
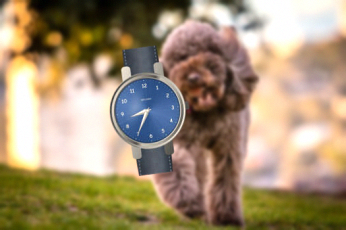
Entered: **8:35**
